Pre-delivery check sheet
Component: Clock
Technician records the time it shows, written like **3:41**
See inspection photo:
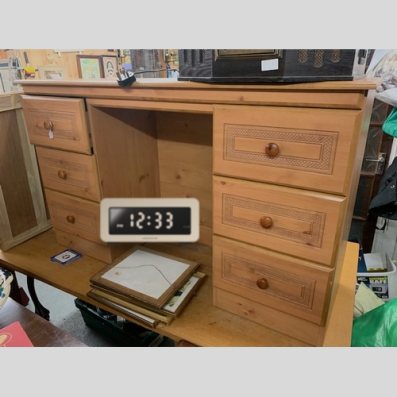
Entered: **12:33**
